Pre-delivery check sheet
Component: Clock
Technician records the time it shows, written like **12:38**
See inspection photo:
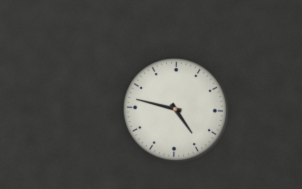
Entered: **4:47**
